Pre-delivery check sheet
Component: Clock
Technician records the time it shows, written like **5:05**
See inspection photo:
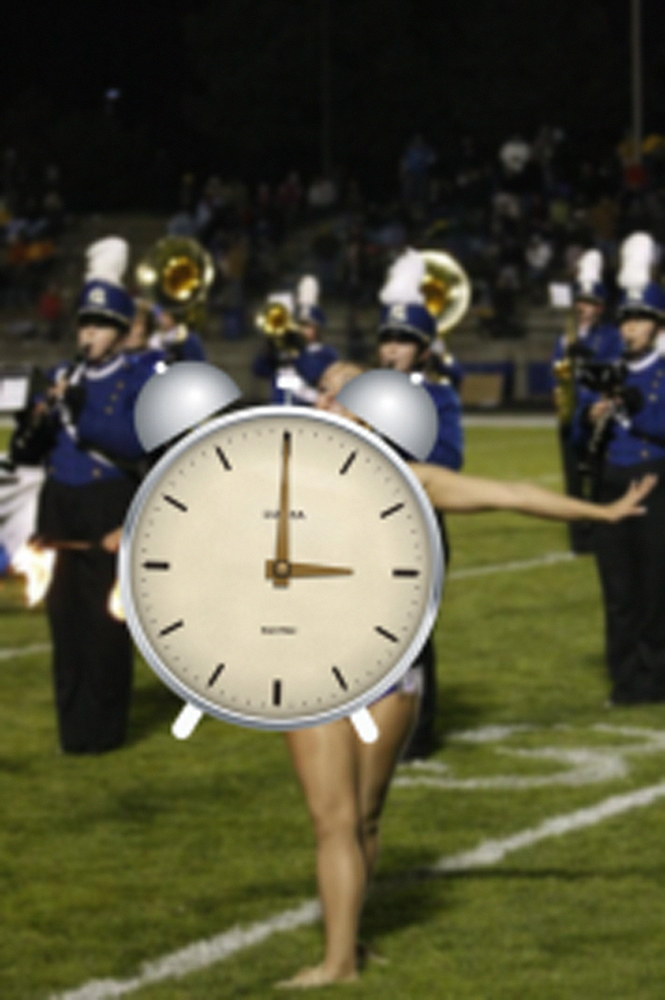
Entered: **3:00**
